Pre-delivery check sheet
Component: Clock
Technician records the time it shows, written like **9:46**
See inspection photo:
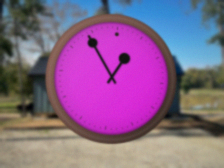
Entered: **12:54**
